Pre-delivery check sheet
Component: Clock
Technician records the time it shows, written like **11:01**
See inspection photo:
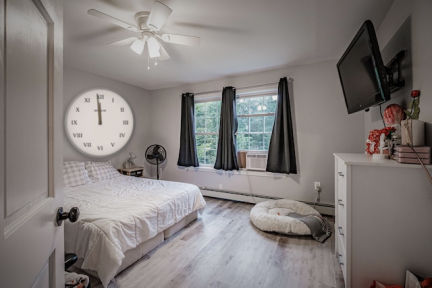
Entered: **11:59**
